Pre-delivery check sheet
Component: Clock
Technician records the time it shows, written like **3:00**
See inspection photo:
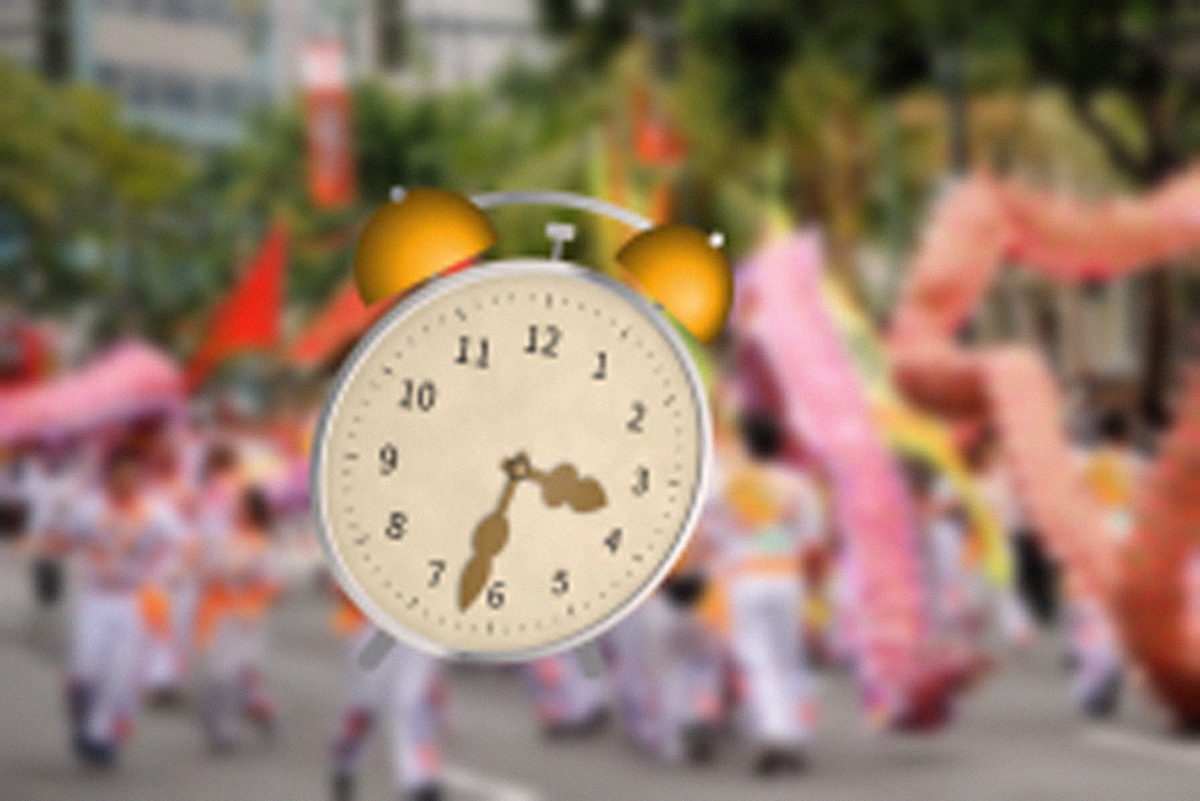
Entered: **3:32**
